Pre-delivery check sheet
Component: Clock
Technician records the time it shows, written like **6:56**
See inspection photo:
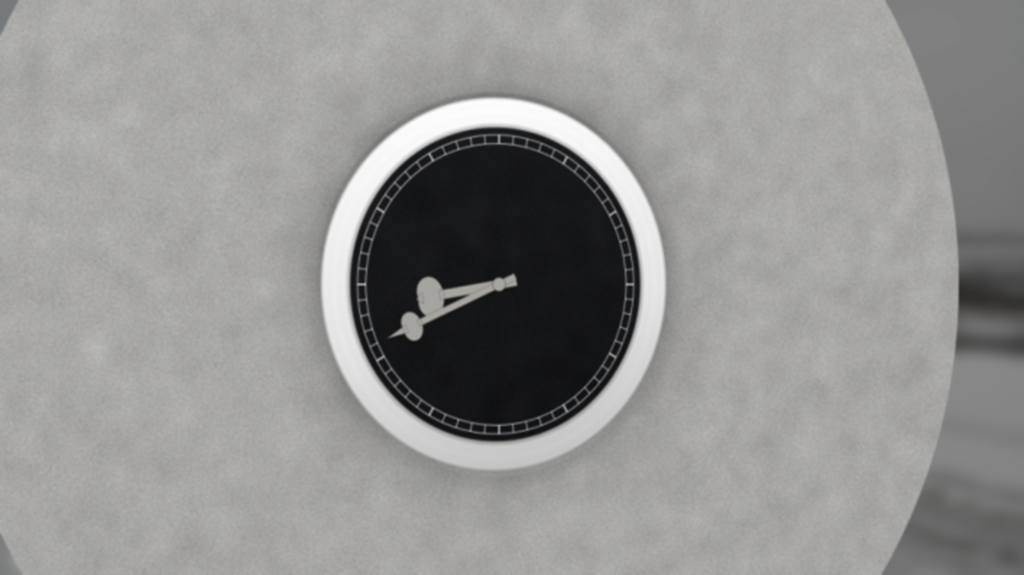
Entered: **8:41**
